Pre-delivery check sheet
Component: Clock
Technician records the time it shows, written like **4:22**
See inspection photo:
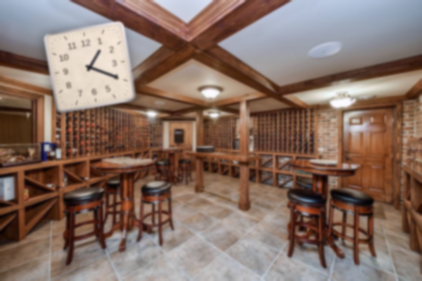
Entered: **1:20**
